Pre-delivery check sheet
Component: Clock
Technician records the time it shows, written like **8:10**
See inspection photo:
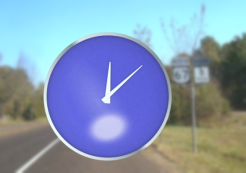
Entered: **12:08**
